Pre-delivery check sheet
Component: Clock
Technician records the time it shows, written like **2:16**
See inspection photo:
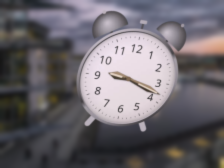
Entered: **9:18**
